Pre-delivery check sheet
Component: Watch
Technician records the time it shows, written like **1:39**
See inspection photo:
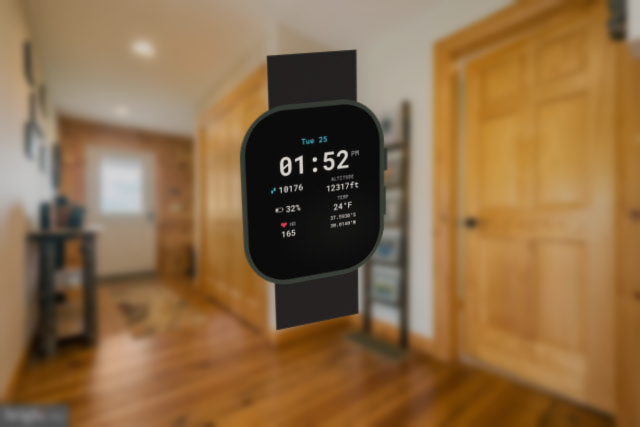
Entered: **1:52**
